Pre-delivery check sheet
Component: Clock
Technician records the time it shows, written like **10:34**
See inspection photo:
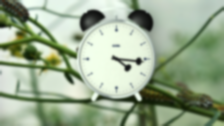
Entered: **4:16**
